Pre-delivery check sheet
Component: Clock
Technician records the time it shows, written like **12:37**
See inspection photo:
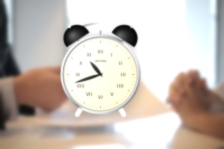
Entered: **10:42**
